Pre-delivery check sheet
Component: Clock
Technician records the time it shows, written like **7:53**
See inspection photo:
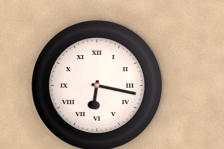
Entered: **6:17**
